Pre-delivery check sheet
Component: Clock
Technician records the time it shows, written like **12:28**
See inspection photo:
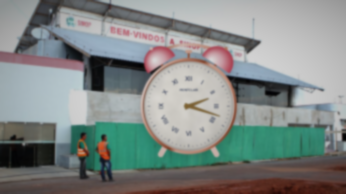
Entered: **2:18**
